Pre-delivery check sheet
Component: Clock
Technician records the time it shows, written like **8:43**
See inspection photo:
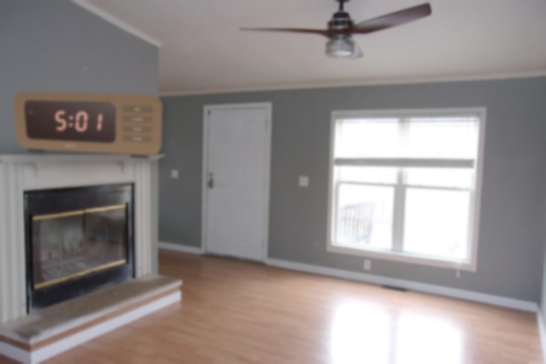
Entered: **5:01**
